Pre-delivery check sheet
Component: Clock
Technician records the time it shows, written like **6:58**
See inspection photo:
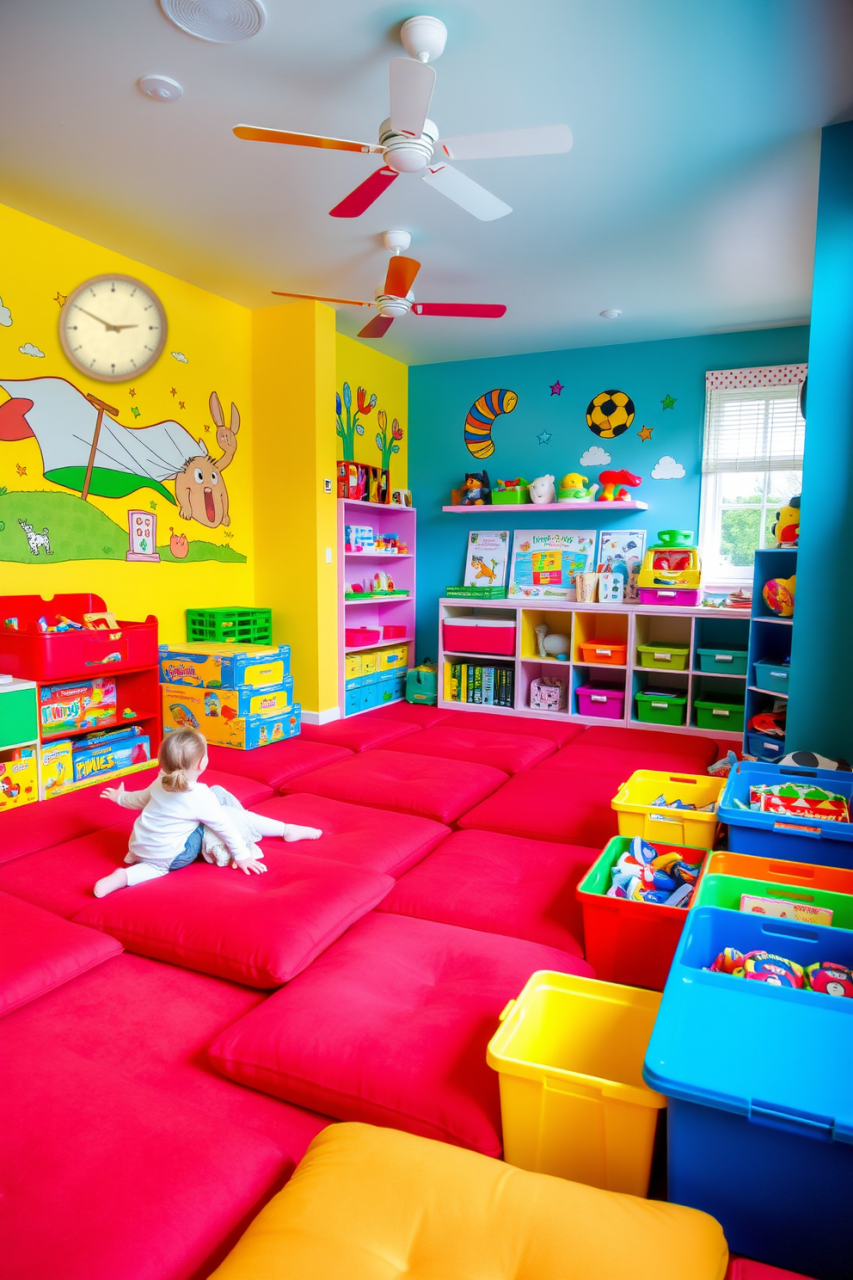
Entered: **2:50**
